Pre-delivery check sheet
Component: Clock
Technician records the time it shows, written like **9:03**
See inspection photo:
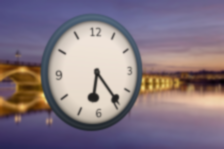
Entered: **6:24**
